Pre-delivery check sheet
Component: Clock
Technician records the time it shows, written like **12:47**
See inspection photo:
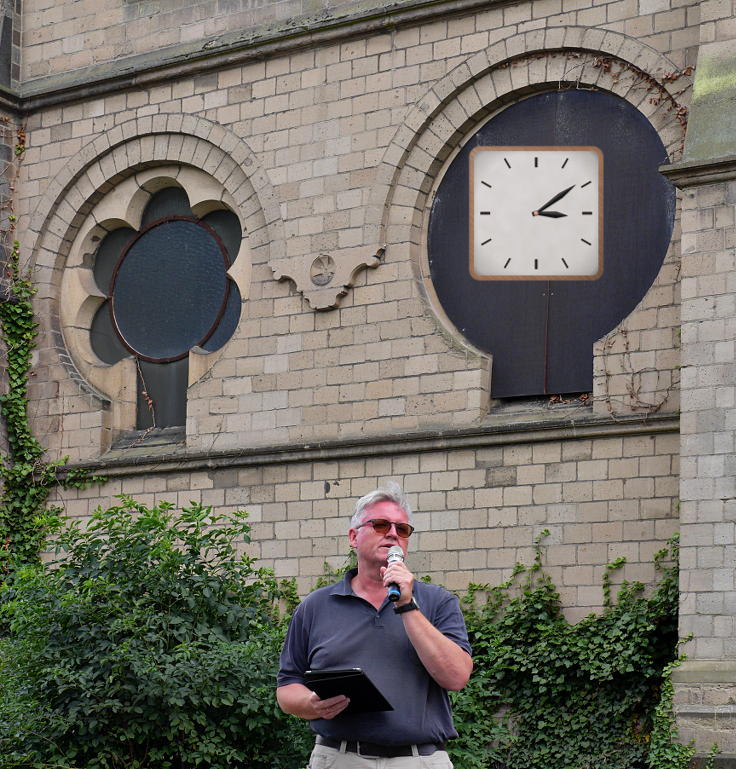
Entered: **3:09**
